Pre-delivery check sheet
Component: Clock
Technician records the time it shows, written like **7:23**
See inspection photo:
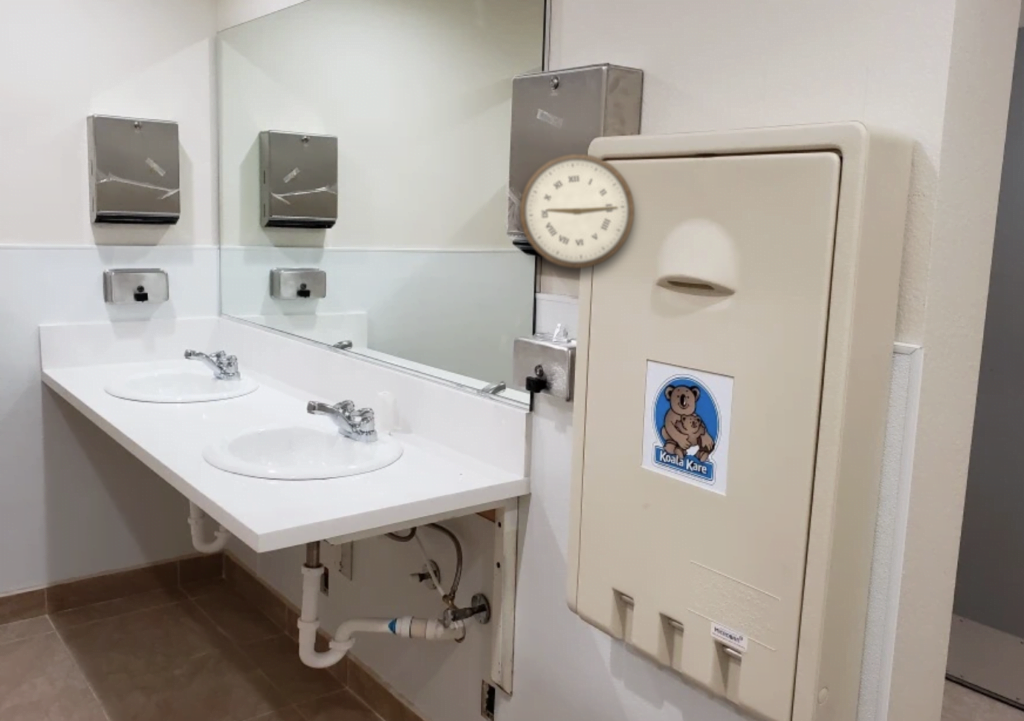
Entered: **9:15**
